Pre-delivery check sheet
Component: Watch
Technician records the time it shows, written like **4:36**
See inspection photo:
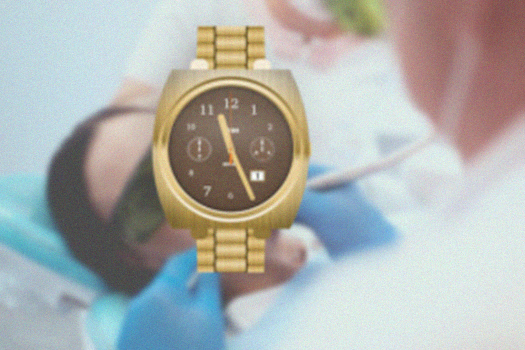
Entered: **11:26**
